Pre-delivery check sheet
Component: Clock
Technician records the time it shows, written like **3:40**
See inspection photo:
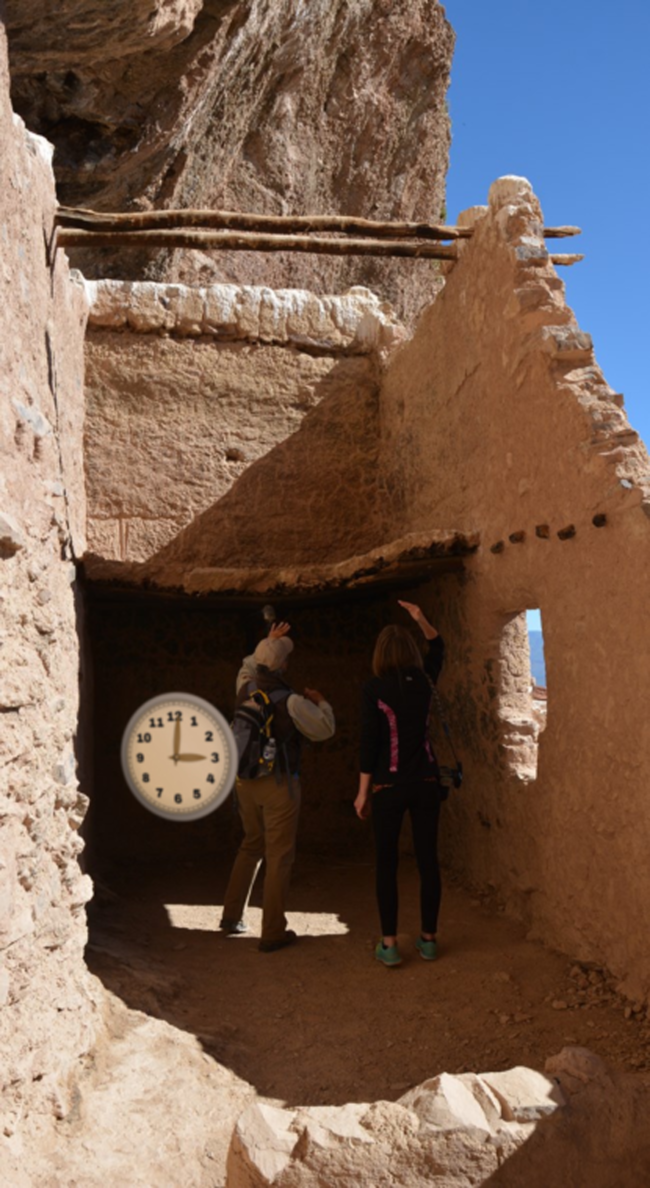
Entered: **3:01**
